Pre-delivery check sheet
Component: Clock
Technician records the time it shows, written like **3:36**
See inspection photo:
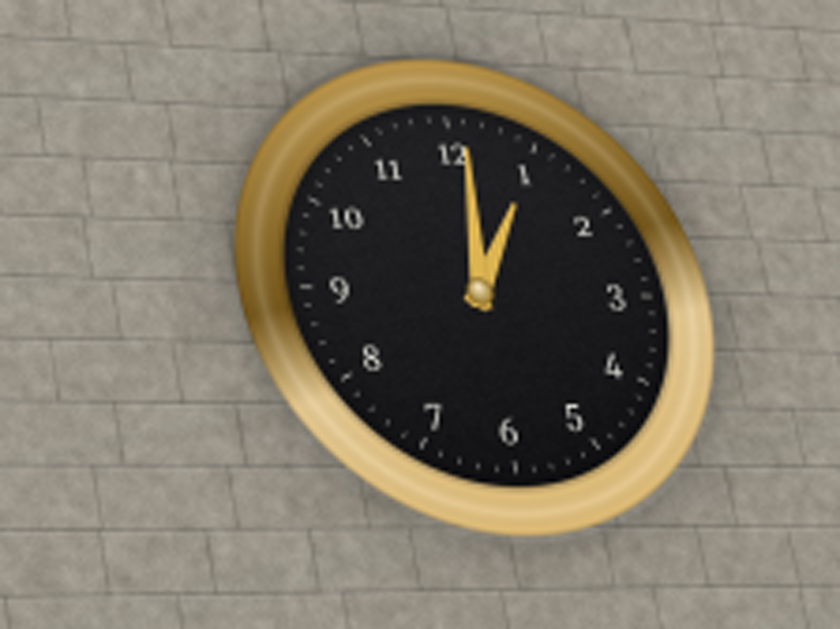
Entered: **1:01**
